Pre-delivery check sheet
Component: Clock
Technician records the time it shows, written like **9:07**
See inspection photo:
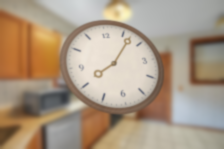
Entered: **8:07**
